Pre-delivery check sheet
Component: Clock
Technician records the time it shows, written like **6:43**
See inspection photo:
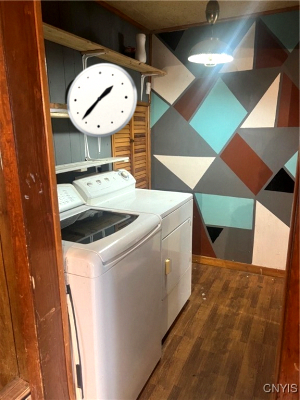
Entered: **1:37**
